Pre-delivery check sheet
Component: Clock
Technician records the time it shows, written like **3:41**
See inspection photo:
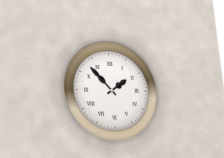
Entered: **1:53**
